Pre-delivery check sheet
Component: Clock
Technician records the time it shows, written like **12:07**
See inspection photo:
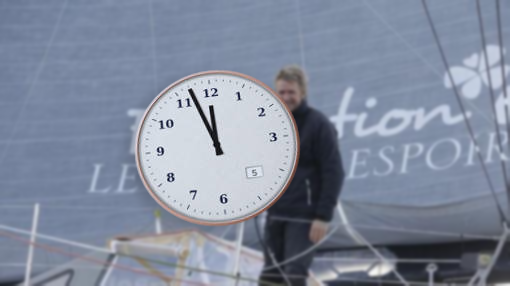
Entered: **11:57**
